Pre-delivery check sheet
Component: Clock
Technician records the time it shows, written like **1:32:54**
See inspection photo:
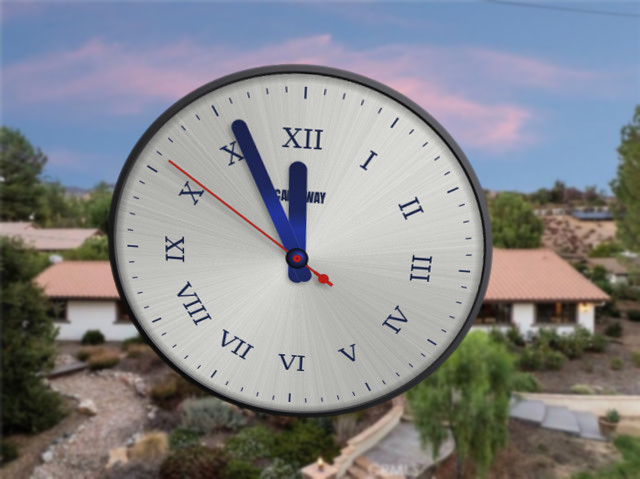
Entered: **11:55:51**
